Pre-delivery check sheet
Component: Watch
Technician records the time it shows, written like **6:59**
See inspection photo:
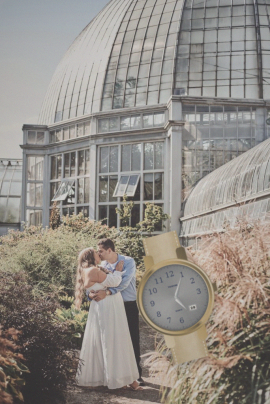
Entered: **5:05**
